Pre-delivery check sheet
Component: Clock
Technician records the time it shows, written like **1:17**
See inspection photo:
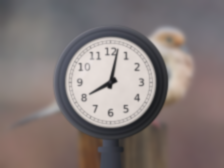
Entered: **8:02**
